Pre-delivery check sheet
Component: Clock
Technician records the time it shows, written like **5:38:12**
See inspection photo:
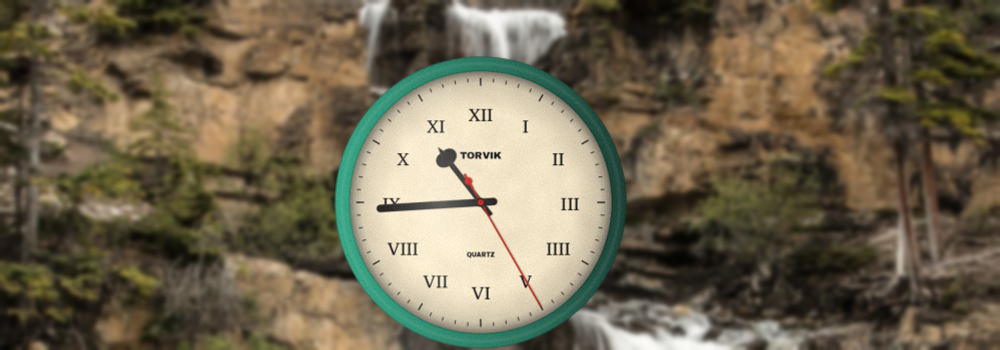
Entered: **10:44:25**
